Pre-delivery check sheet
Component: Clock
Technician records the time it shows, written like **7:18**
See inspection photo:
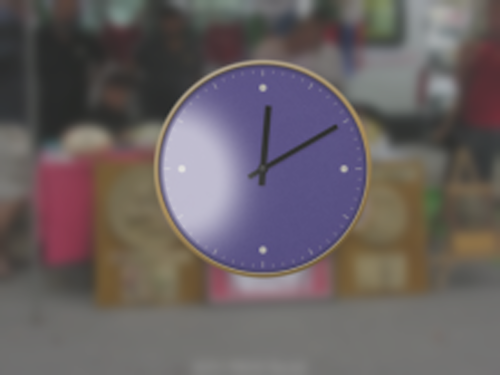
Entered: **12:10**
